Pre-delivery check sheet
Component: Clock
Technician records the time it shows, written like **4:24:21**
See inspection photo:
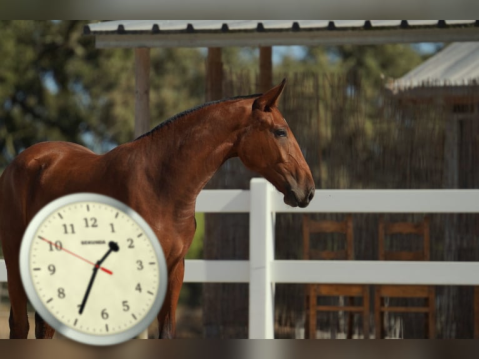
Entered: **1:34:50**
